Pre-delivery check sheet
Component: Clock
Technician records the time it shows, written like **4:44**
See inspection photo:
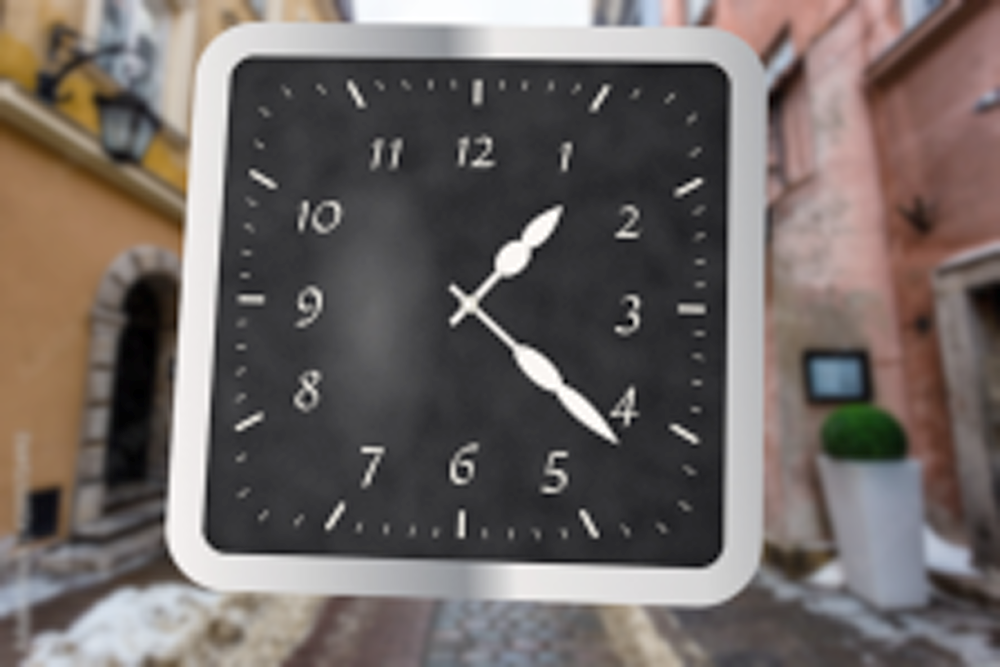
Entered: **1:22**
